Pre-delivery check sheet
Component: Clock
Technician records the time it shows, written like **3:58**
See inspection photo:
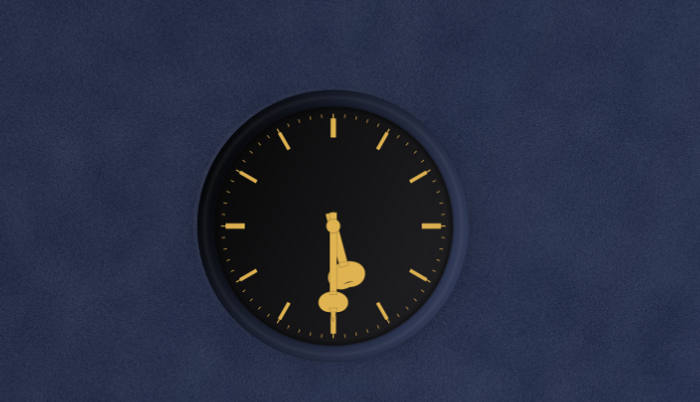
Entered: **5:30**
